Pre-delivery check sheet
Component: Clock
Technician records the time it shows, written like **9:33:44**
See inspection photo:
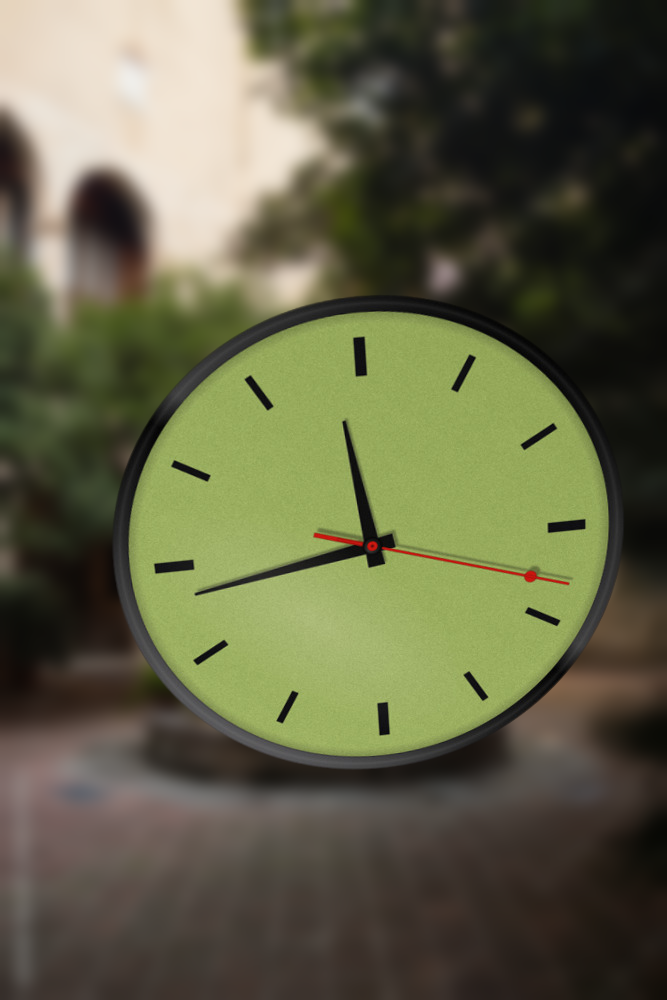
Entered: **11:43:18**
